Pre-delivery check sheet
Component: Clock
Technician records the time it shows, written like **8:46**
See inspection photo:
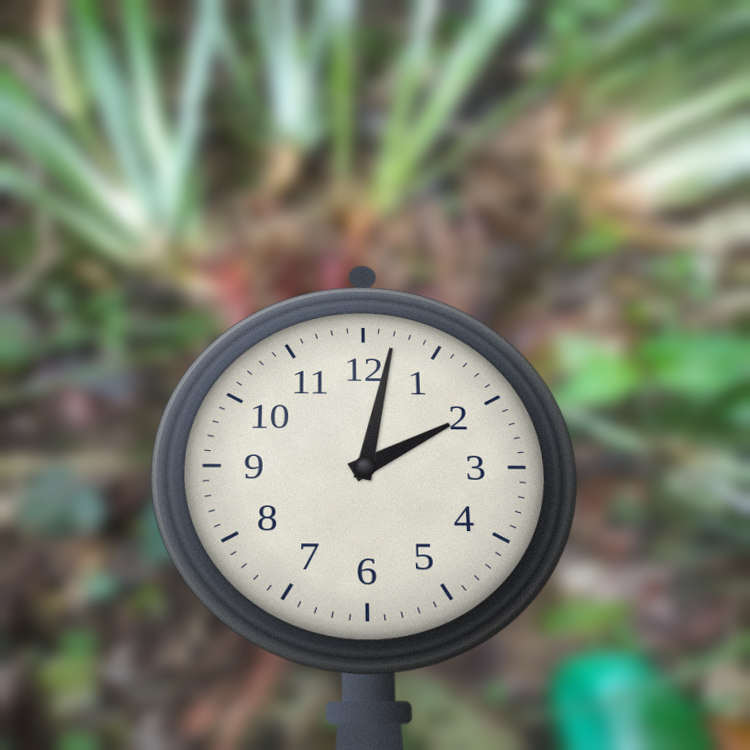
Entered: **2:02**
